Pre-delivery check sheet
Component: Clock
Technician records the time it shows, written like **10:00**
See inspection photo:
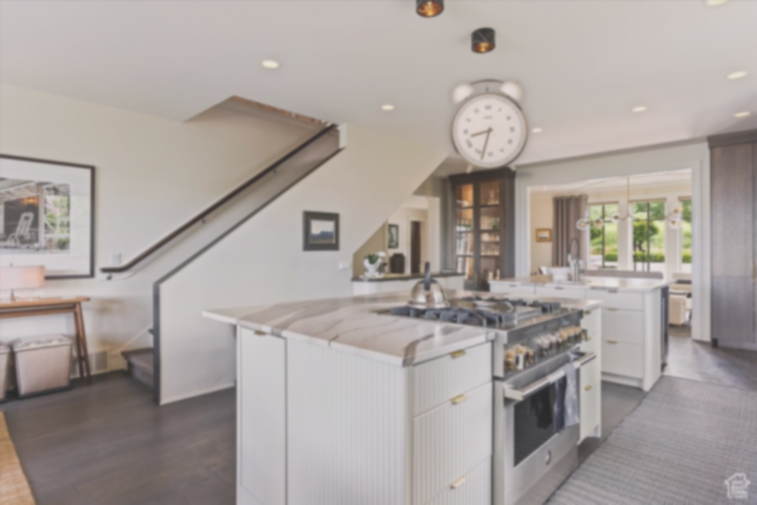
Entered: **8:33**
